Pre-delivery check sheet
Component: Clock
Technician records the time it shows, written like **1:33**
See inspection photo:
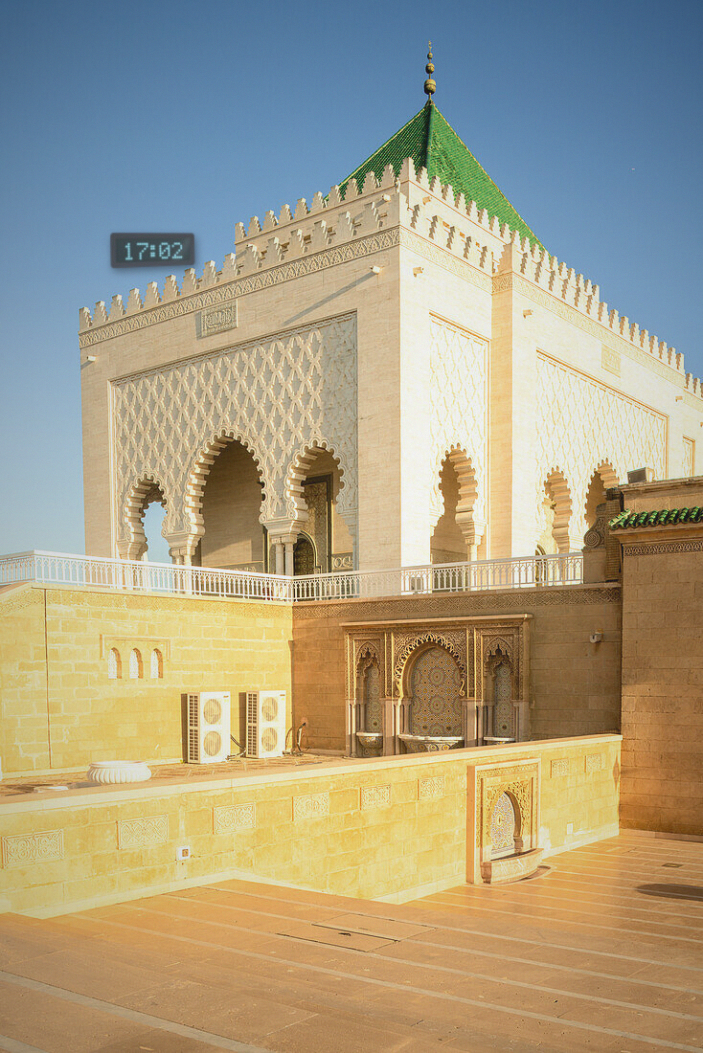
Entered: **17:02**
